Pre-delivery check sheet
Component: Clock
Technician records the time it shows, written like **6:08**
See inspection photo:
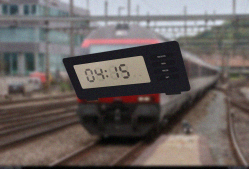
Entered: **4:15**
